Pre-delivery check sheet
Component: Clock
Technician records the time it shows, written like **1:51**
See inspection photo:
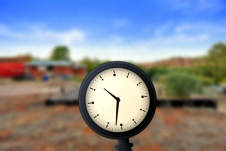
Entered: **10:32**
